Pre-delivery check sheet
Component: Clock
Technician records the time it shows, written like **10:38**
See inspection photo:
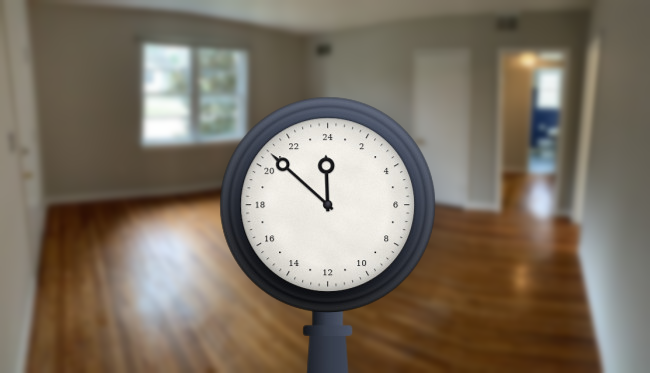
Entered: **23:52**
